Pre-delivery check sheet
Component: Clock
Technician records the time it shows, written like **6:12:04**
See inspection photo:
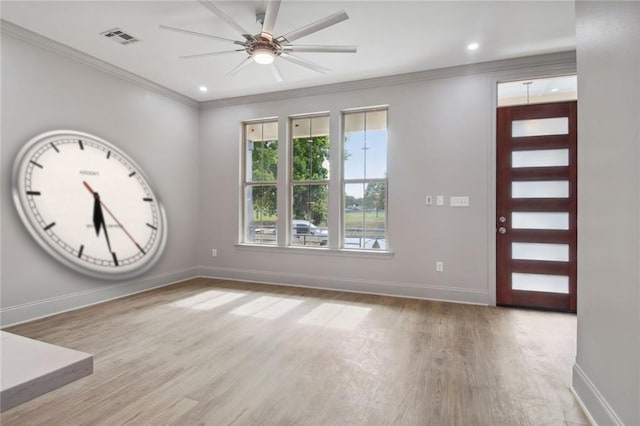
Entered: **6:30:25**
